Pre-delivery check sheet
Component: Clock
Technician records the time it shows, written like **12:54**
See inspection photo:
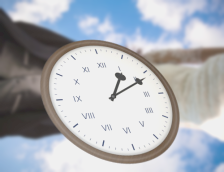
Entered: **1:11**
